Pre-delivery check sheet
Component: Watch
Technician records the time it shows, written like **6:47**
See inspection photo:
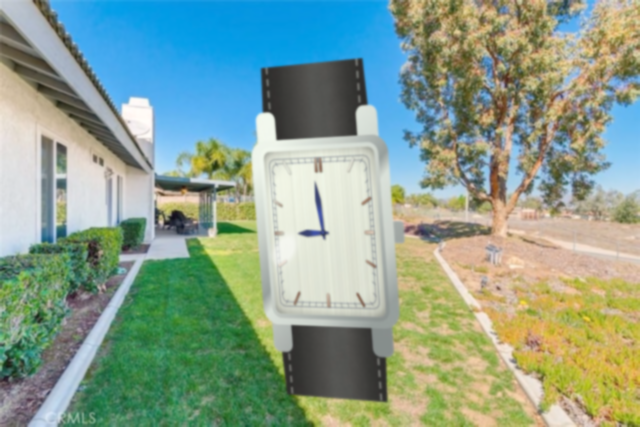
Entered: **8:59**
